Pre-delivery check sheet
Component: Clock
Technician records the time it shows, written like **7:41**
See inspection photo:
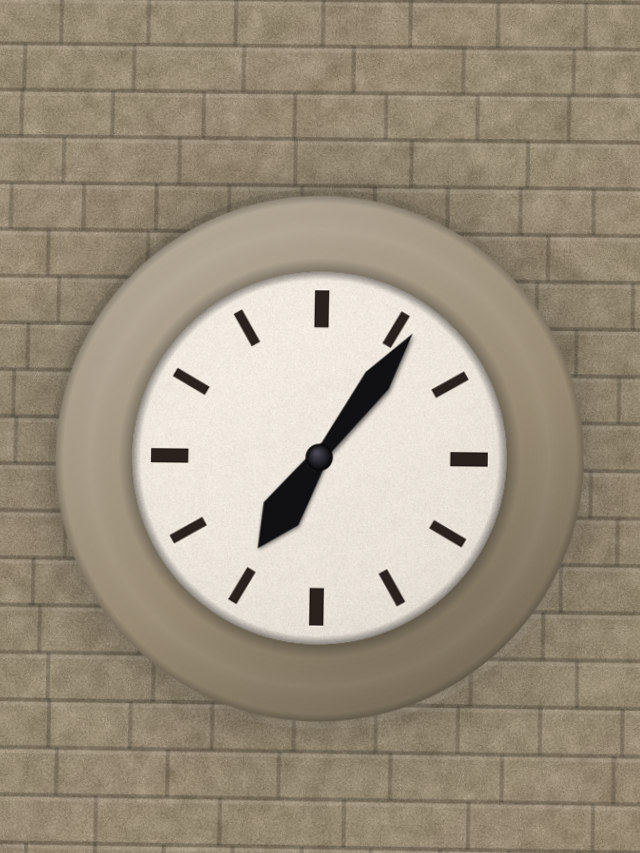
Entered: **7:06**
